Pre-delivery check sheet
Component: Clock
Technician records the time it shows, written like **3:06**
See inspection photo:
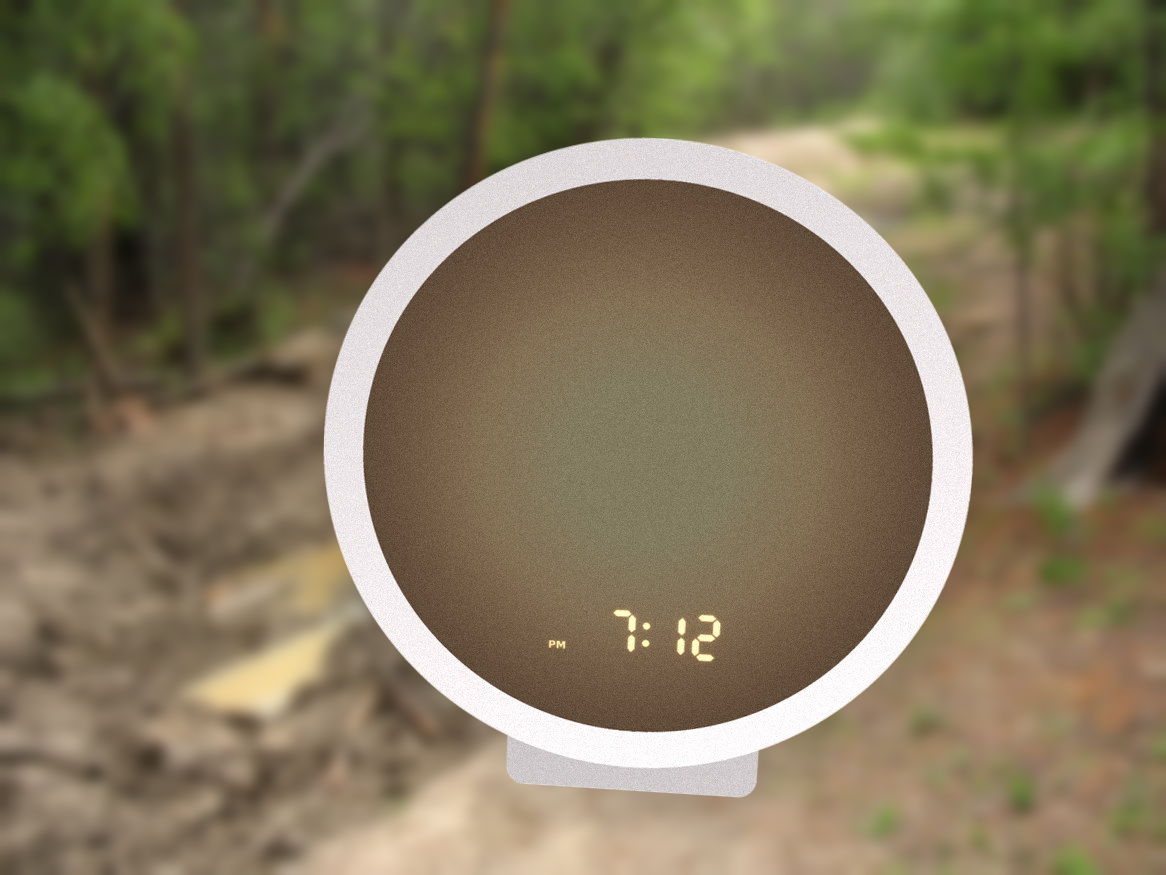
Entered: **7:12**
